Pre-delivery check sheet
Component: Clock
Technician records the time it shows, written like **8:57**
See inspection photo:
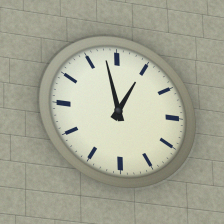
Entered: **12:58**
